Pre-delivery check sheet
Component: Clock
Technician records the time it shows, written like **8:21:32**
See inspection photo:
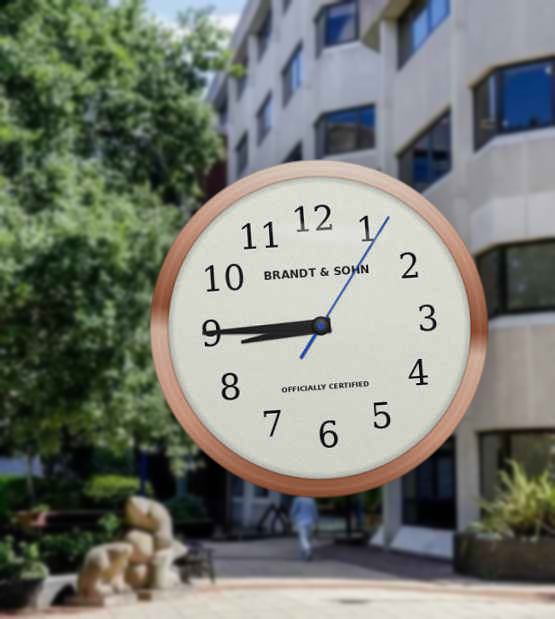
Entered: **8:45:06**
